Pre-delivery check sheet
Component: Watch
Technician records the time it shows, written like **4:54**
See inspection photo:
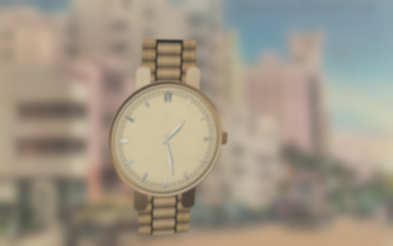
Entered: **1:28**
